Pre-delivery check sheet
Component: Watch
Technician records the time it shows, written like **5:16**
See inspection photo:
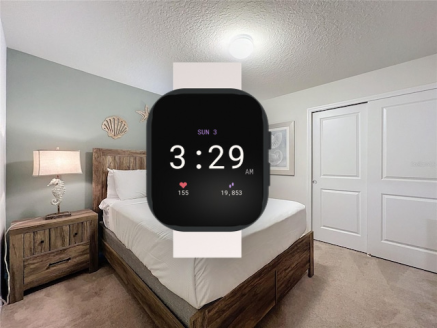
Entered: **3:29**
